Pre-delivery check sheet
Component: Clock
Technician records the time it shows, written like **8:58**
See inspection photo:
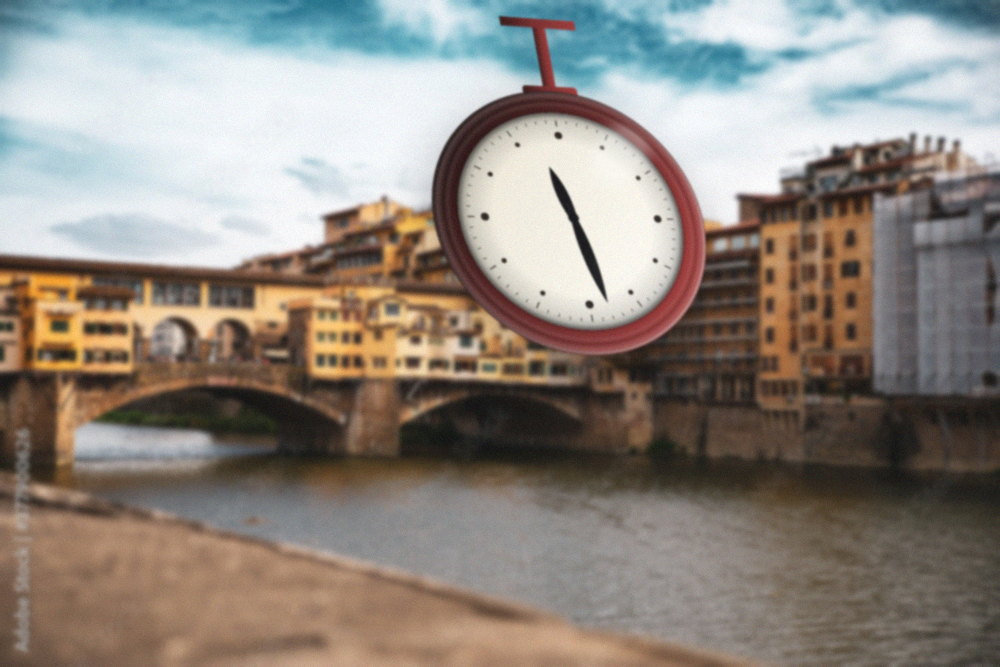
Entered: **11:28**
